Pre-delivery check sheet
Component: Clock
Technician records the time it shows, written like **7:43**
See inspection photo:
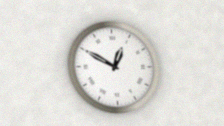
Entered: **12:50**
